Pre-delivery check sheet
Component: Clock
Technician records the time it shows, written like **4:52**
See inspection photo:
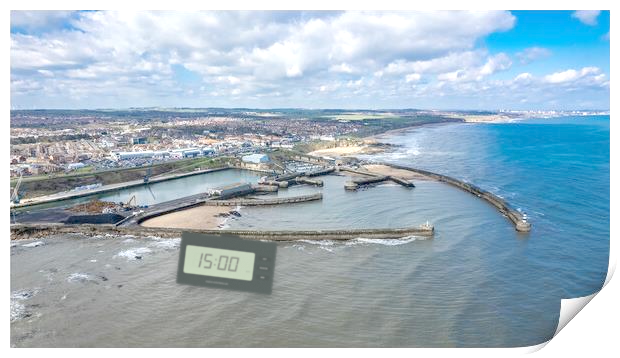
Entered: **15:00**
